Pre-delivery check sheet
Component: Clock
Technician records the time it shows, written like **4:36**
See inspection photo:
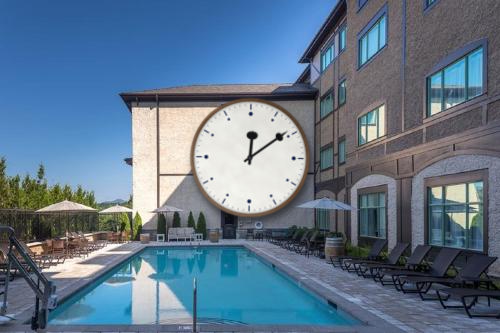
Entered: **12:09**
